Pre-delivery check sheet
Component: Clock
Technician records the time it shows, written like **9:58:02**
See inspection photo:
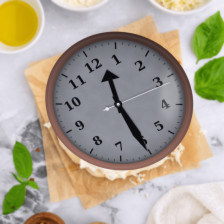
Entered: **12:30:16**
